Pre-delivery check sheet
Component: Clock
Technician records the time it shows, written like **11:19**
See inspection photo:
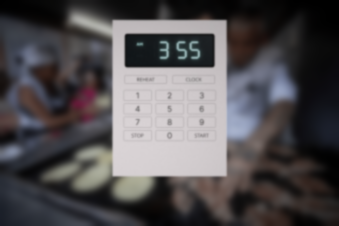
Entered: **3:55**
